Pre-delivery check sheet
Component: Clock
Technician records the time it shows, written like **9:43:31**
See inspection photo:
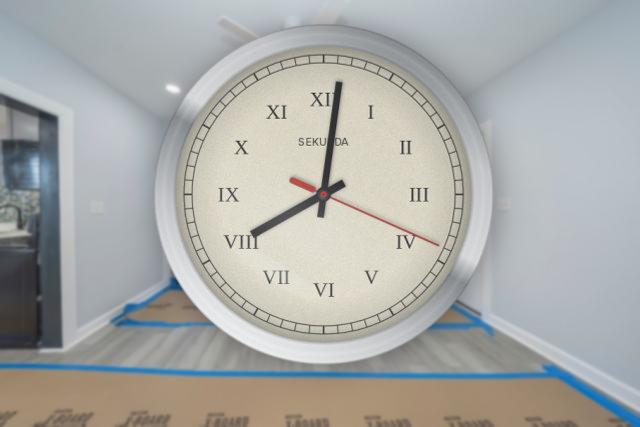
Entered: **8:01:19**
